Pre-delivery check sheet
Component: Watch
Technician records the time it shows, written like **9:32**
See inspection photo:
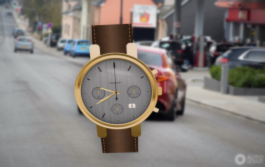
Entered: **9:40**
